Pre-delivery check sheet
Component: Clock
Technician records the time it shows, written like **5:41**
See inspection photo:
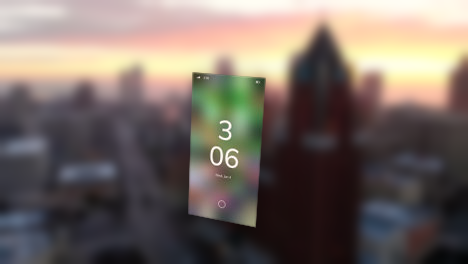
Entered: **3:06**
